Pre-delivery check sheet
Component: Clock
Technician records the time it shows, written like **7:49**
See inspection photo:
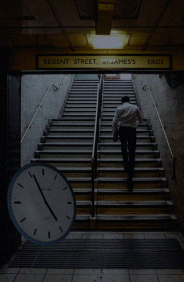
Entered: **4:56**
